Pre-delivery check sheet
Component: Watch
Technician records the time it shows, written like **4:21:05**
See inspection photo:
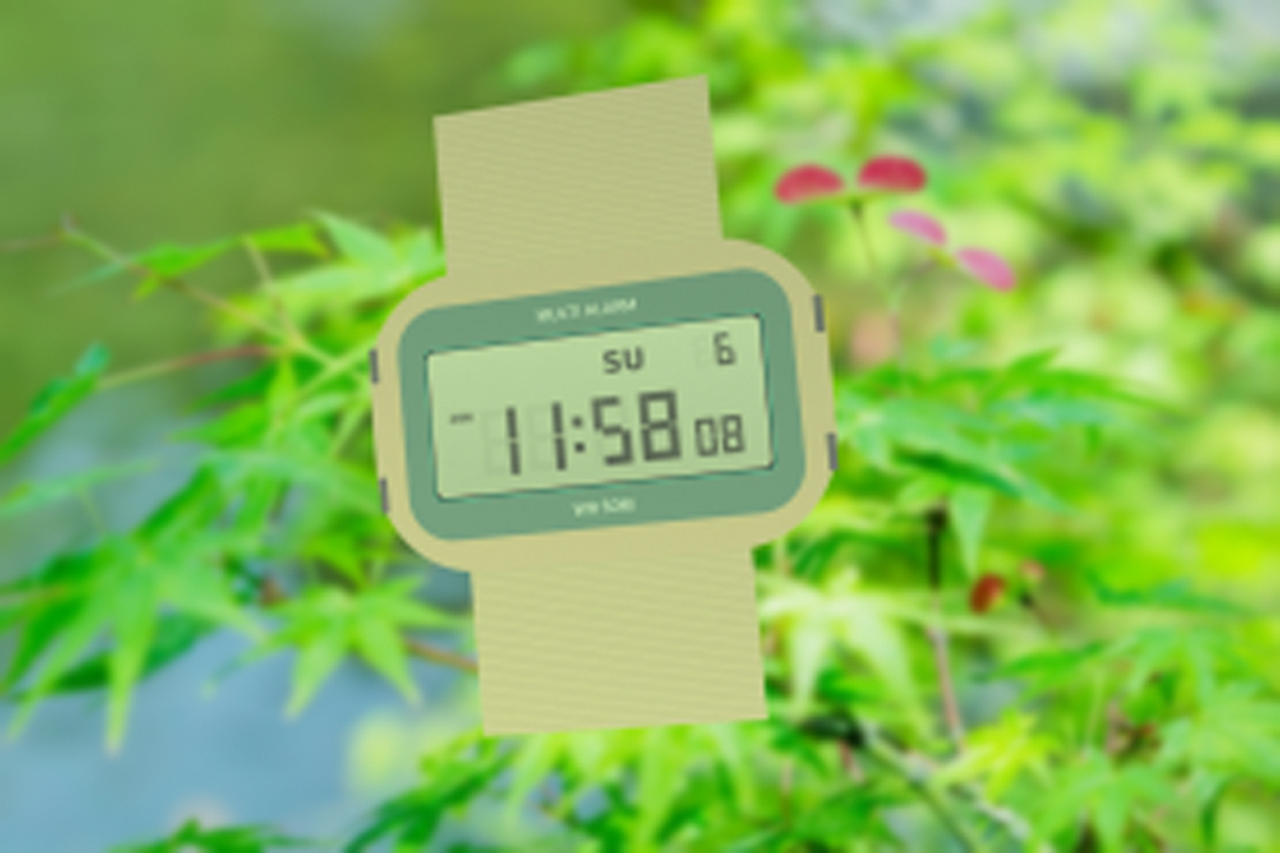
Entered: **11:58:08**
